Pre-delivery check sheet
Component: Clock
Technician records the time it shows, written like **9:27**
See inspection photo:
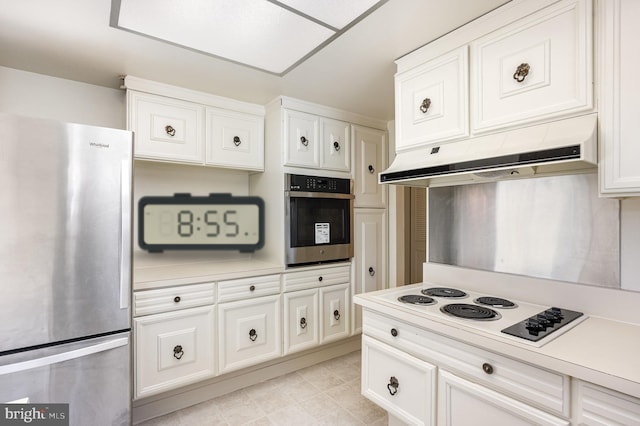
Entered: **8:55**
